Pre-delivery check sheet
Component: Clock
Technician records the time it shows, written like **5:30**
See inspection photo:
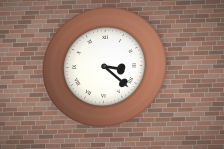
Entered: **3:22**
